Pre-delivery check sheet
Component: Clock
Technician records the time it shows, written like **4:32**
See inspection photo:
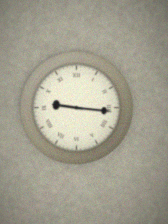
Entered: **9:16**
